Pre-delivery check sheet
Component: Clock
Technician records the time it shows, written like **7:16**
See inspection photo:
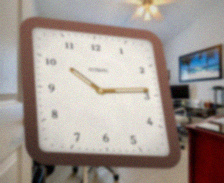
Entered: **10:14**
